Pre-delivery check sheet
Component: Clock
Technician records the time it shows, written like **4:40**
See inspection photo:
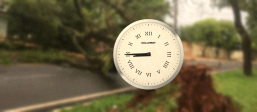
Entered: **8:45**
